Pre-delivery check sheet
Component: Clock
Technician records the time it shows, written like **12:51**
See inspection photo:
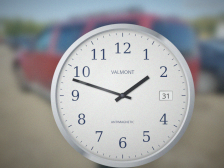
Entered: **1:48**
